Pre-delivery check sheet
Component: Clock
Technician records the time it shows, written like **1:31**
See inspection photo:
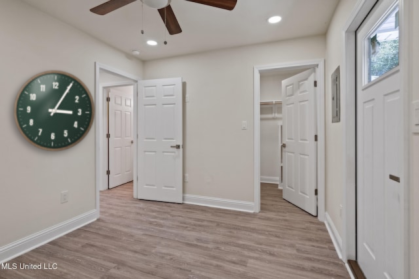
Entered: **3:05**
